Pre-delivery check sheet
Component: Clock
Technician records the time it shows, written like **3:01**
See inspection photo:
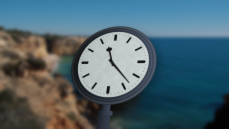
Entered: **11:23**
